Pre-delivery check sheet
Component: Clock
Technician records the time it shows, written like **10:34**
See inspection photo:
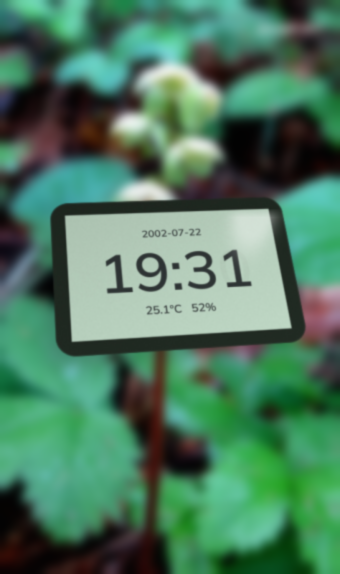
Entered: **19:31**
